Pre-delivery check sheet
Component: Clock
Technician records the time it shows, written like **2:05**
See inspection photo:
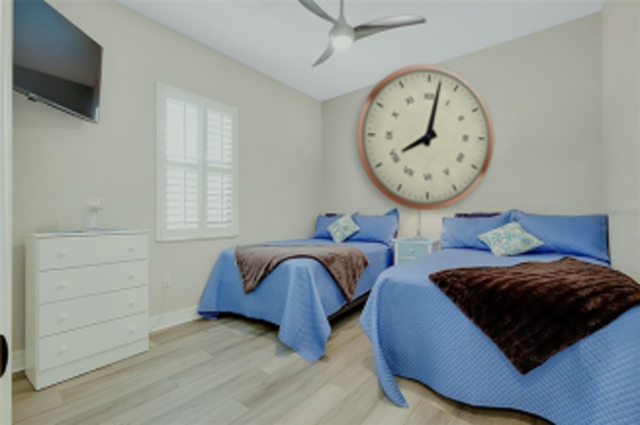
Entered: **8:02**
